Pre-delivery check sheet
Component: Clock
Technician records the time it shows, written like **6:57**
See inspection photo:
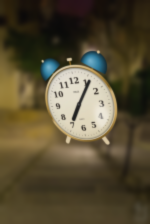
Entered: **7:06**
